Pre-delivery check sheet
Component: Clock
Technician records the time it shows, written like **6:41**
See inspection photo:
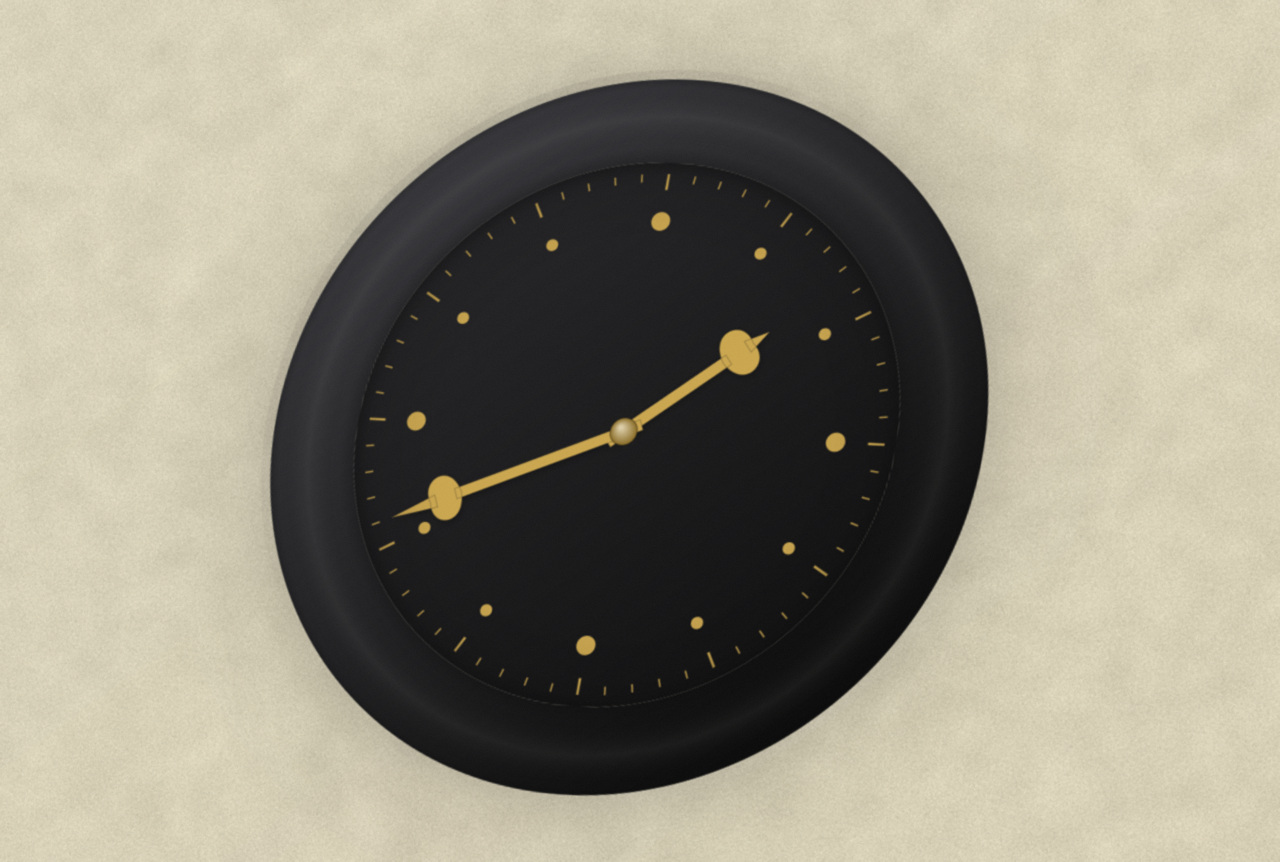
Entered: **1:41**
